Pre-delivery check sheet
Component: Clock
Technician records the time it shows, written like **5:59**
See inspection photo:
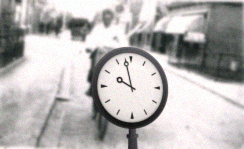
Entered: **9:58**
